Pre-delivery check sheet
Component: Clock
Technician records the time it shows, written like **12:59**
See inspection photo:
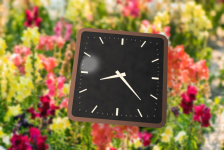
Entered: **8:23**
